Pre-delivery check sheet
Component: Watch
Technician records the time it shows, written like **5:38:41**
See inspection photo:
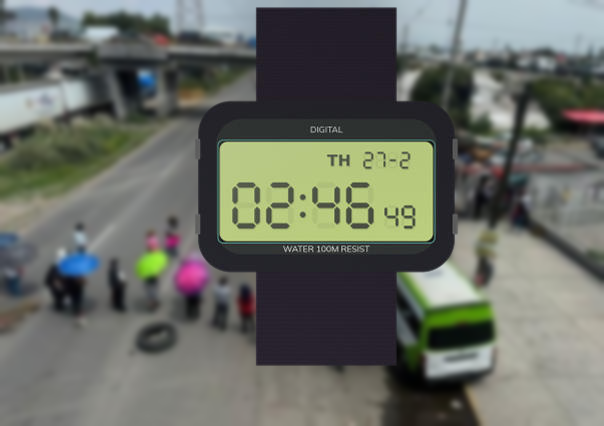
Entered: **2:46:49**
